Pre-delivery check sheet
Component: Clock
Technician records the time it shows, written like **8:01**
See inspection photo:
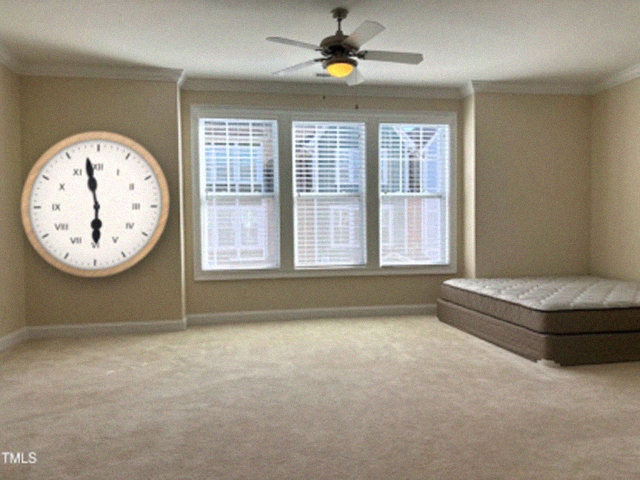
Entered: **5:58**
